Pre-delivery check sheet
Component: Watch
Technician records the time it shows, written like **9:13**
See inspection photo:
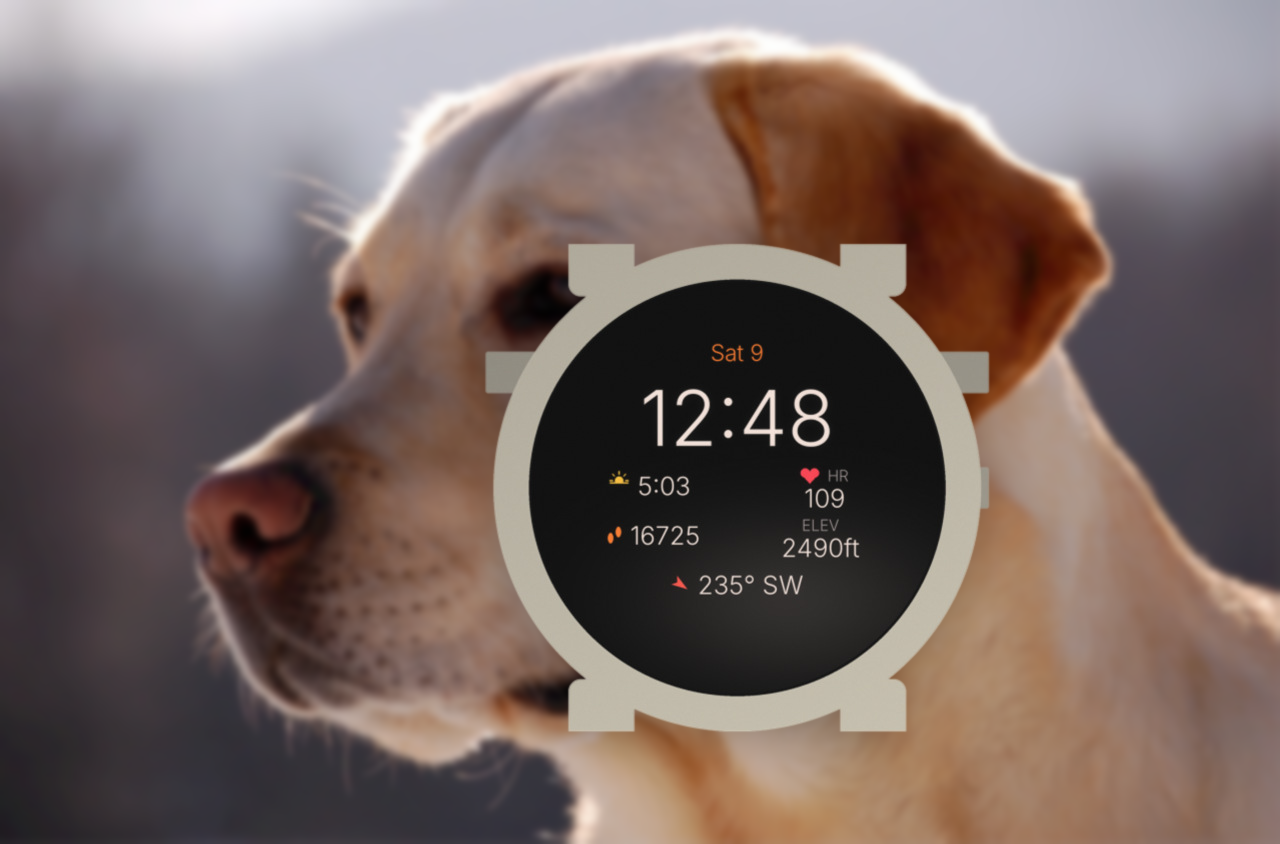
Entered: **12:48**
